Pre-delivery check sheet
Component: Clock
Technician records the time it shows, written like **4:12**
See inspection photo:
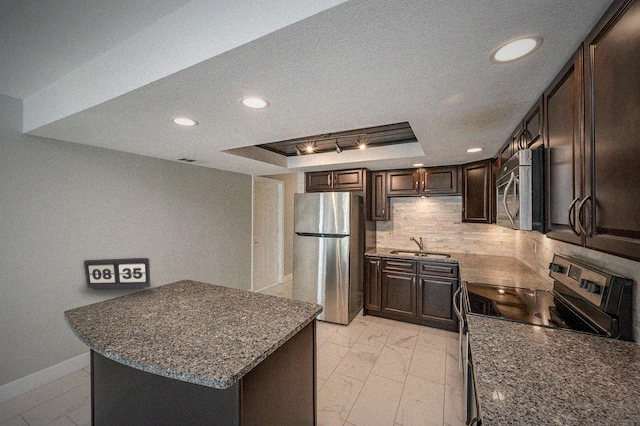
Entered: **8:35**
